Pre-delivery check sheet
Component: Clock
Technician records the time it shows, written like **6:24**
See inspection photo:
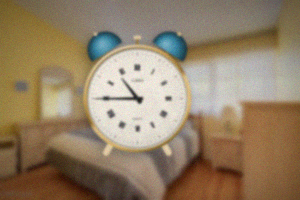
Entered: **10:45**
